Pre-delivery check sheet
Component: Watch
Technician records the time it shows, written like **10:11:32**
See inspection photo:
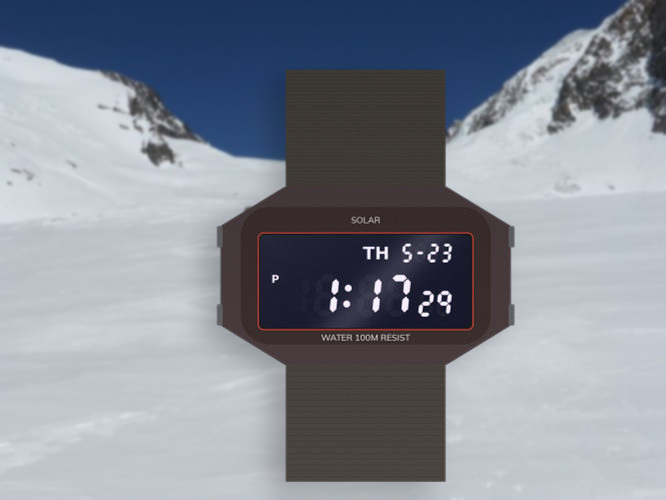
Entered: **1:17:29**
